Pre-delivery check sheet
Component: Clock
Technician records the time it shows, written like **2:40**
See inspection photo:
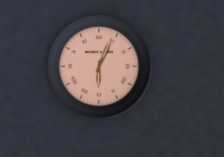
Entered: **6:04**
